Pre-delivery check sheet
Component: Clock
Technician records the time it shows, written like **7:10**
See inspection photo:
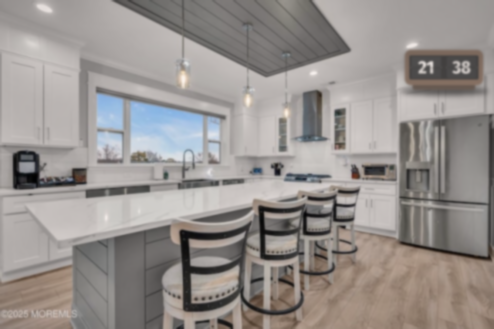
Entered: **21:38**
